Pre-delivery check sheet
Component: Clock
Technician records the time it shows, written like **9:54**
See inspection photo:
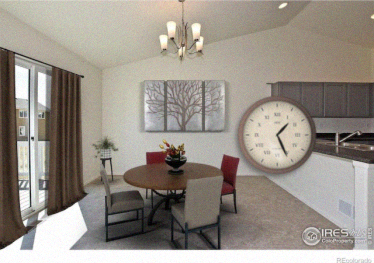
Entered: **1:26**
